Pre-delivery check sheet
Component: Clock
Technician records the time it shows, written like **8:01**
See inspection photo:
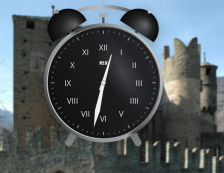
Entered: **12:32**
